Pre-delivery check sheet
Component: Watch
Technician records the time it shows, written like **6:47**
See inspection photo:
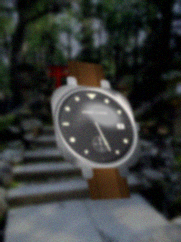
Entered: **5:27**
